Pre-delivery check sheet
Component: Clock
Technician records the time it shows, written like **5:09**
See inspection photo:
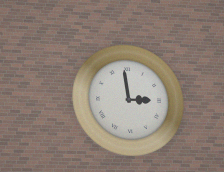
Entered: **2:59**
